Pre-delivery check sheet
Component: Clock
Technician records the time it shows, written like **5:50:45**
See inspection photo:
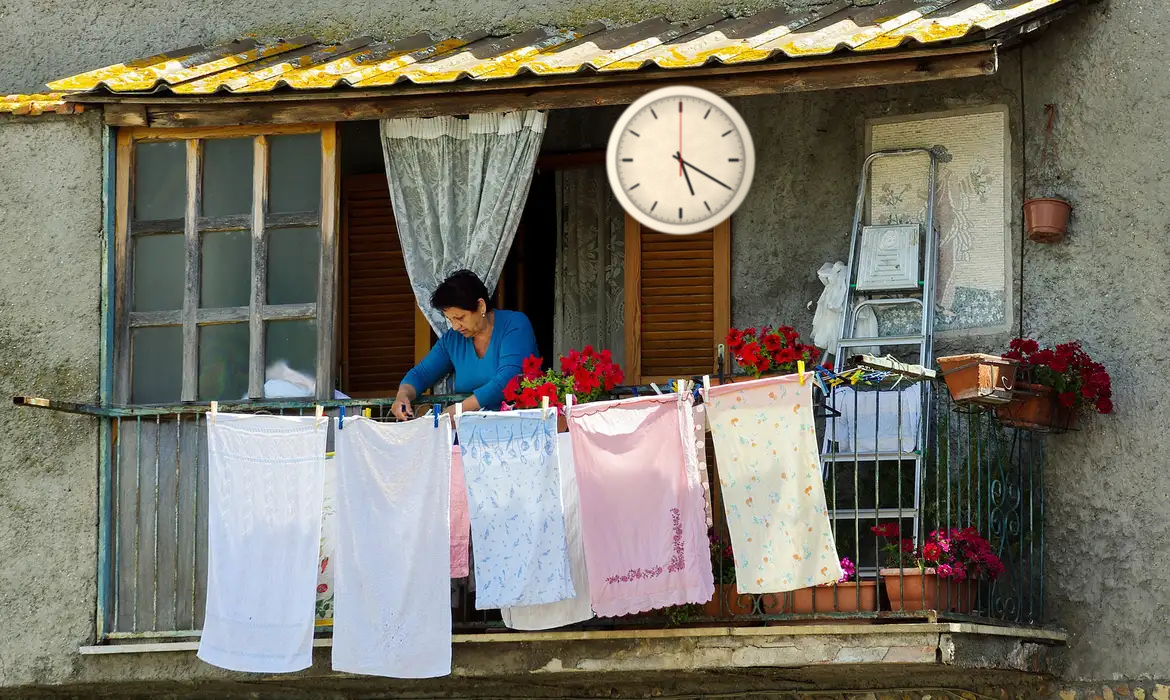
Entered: **5:20:00**
